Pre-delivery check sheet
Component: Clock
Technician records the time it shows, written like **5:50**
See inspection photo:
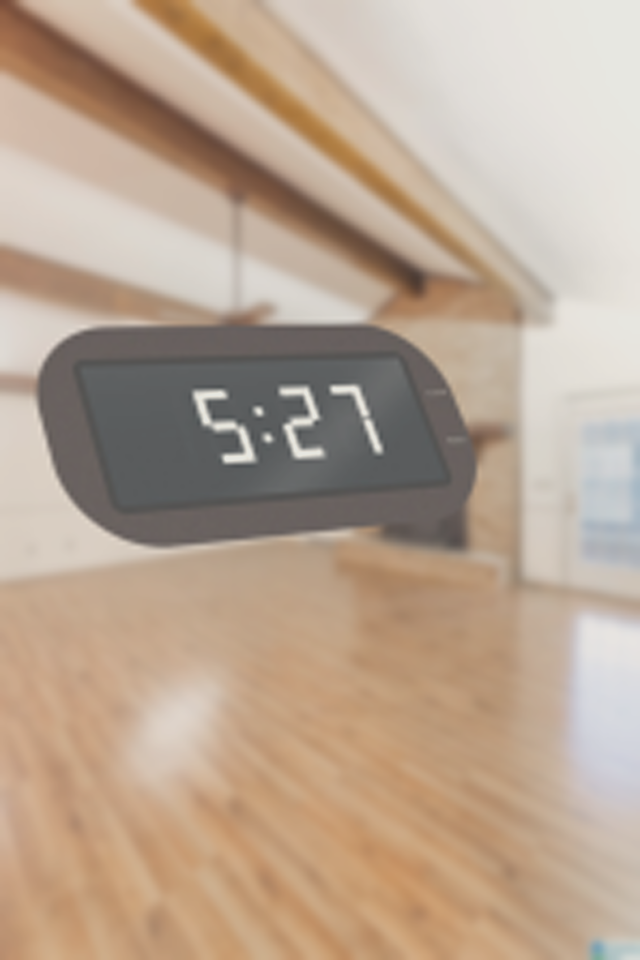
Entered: **5:27**
